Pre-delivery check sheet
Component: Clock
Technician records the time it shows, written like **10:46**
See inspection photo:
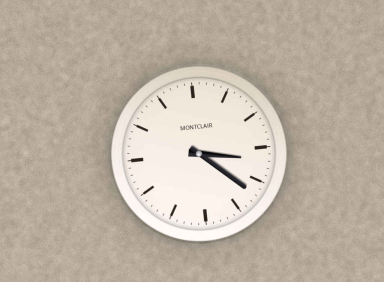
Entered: **3:22**
